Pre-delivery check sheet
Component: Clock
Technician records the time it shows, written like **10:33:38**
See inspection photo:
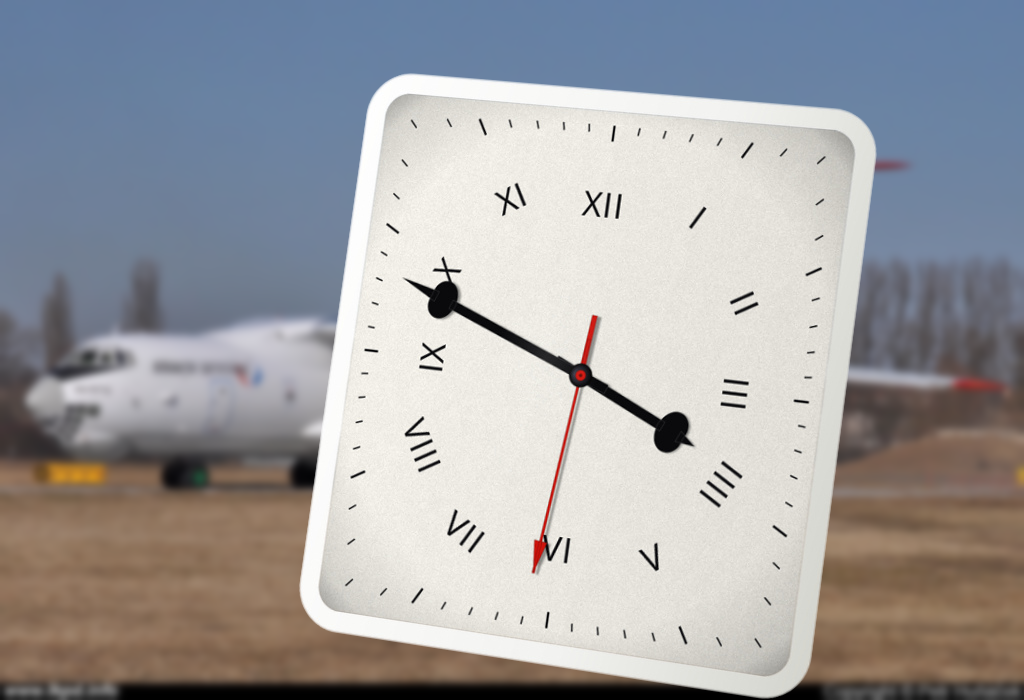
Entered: **3:48:31**
